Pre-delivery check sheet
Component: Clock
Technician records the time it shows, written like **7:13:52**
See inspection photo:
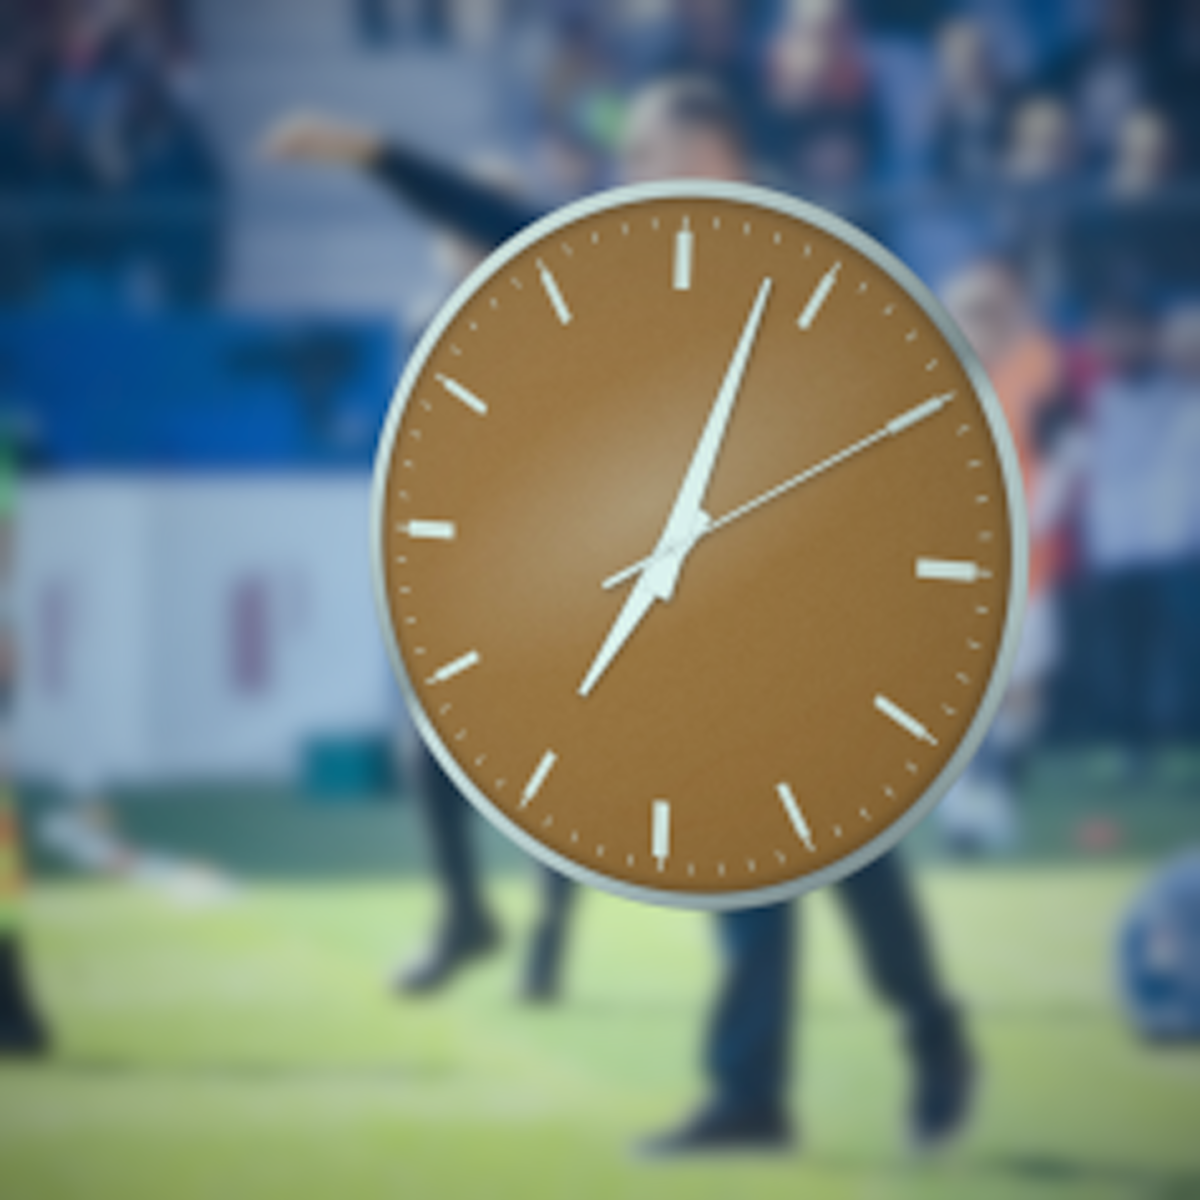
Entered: **7:03:10**
